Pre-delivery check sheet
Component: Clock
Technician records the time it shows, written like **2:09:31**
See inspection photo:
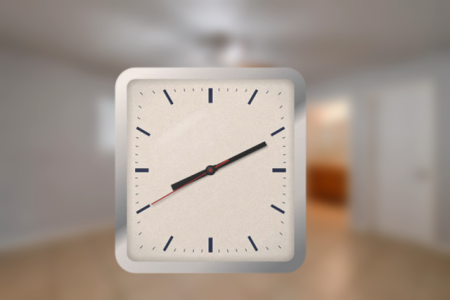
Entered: **8:10:40**
